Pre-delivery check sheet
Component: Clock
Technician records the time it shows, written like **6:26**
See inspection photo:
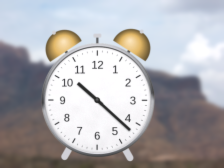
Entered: **10:22**
